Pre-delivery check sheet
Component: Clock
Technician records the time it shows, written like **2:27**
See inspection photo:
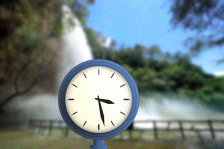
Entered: **3:28**
